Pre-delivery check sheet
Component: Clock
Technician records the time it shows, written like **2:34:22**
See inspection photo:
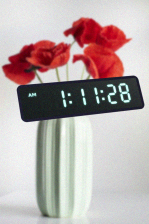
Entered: **1:11:28**
